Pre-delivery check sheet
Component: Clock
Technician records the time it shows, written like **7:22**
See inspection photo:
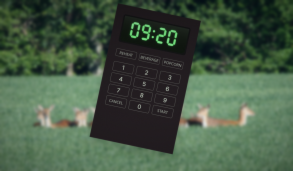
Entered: **9:20**
